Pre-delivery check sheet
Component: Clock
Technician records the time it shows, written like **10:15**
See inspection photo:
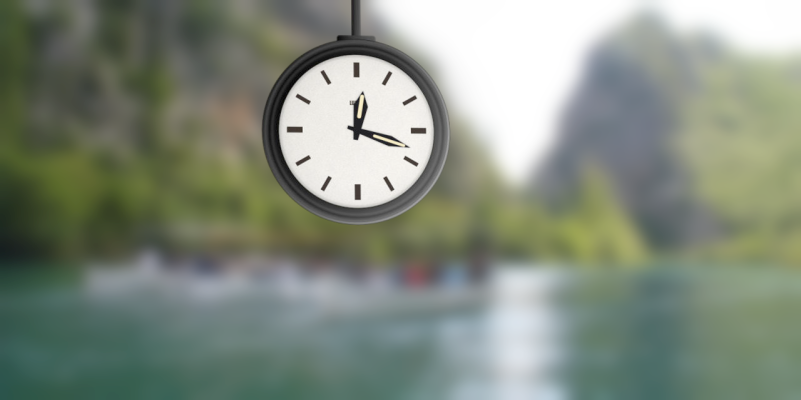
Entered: **12:18**
